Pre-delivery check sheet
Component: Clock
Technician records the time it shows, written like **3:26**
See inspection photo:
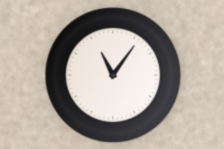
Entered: **11:06**
